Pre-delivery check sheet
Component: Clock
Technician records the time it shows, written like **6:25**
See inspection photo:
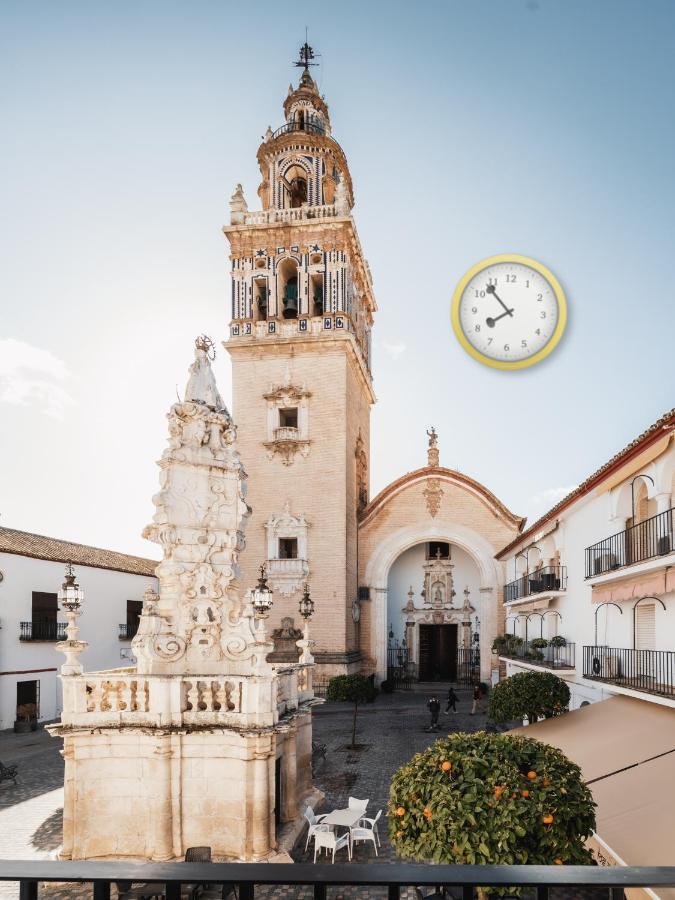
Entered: **7:53**
